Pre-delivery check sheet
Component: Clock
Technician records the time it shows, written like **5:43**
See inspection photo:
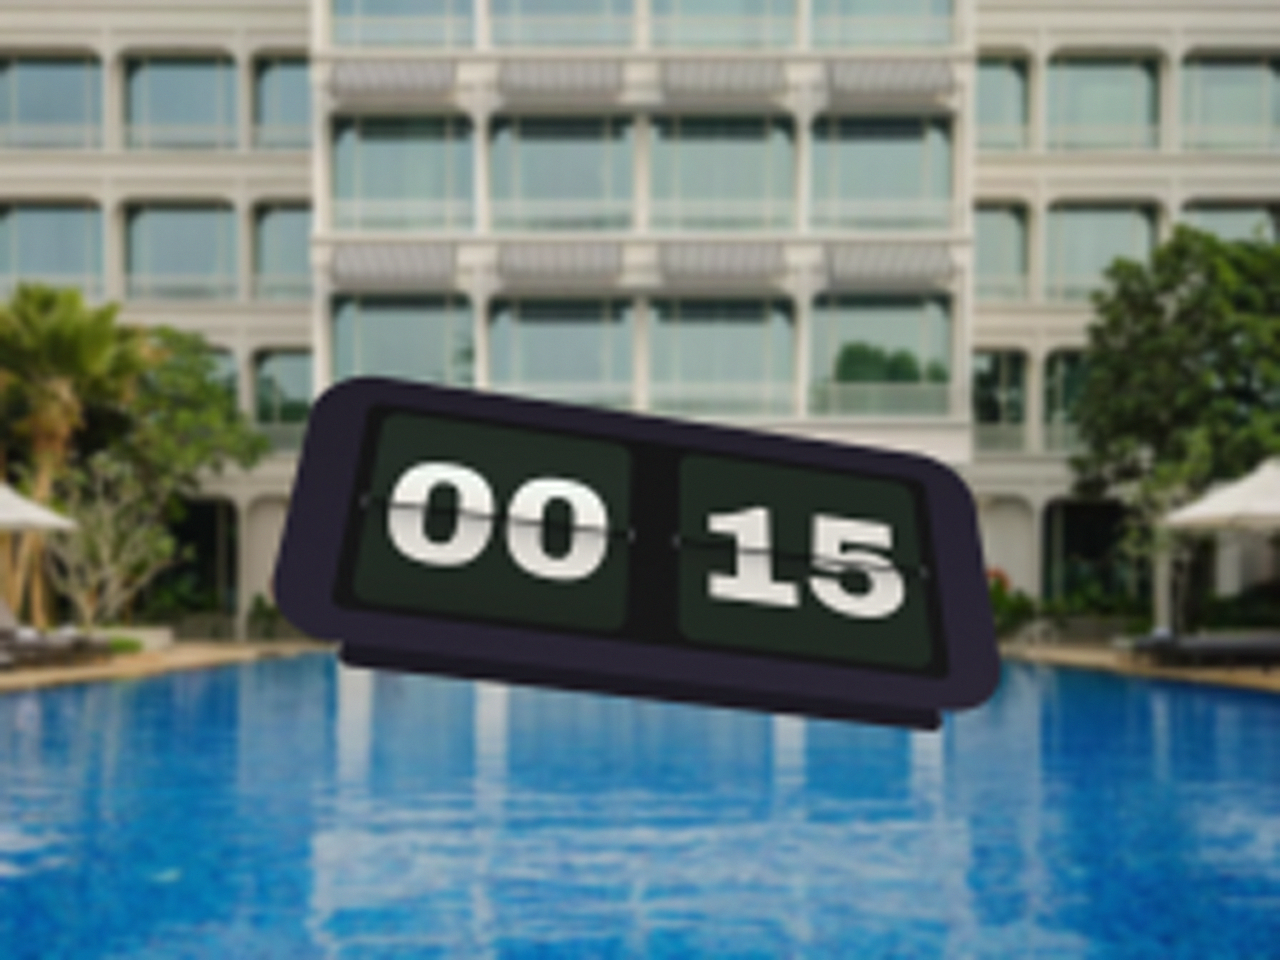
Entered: **0:15**
